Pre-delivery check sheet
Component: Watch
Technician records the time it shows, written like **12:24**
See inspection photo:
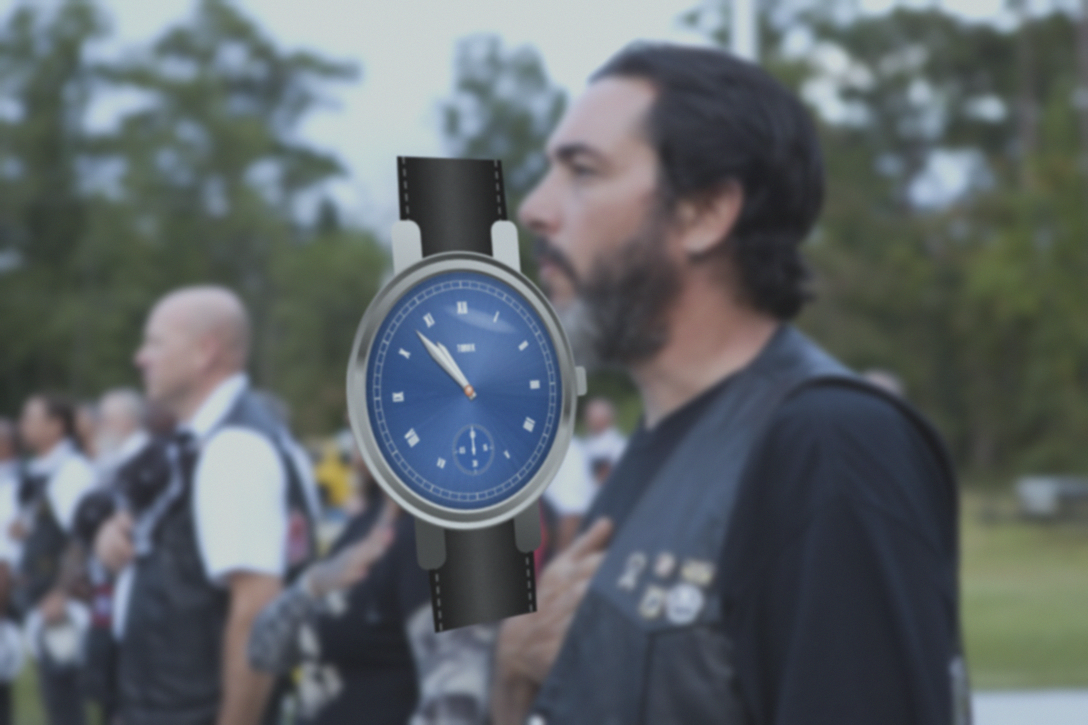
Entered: **10:53**
